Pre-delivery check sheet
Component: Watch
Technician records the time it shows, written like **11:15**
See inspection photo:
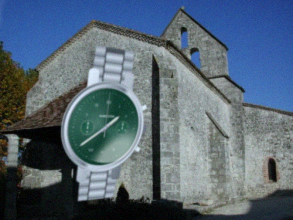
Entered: **1:39**
